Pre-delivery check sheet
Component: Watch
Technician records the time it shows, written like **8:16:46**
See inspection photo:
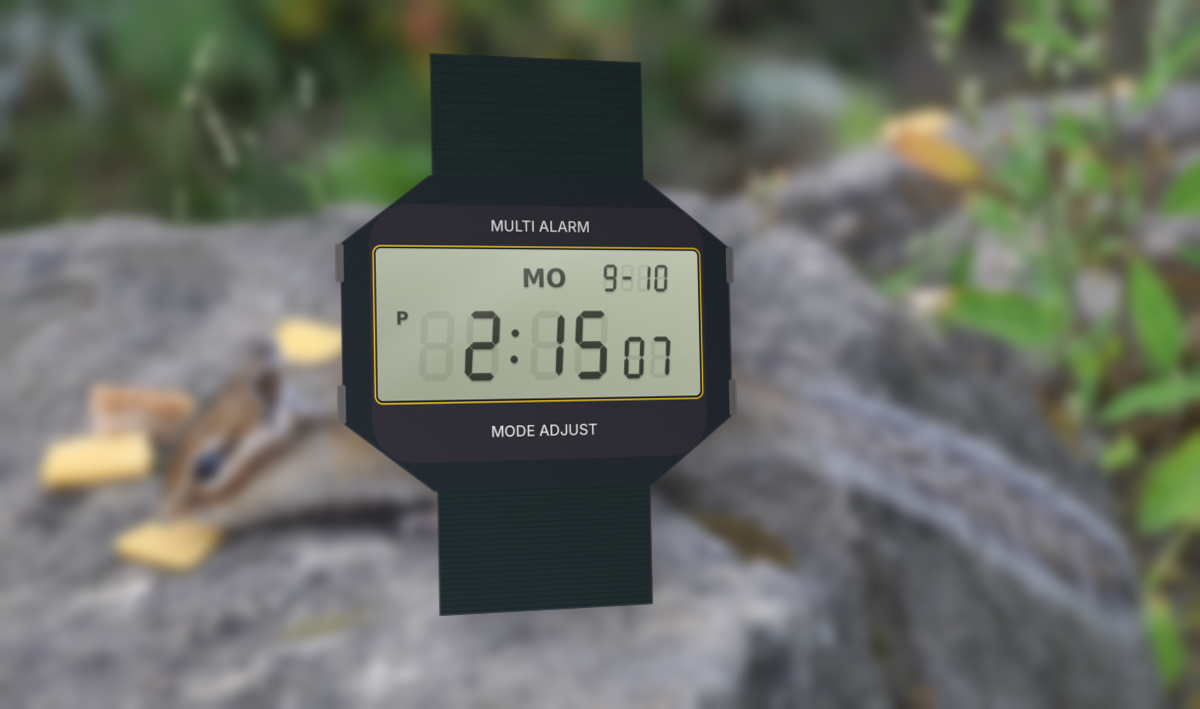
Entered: **2:15:07**
